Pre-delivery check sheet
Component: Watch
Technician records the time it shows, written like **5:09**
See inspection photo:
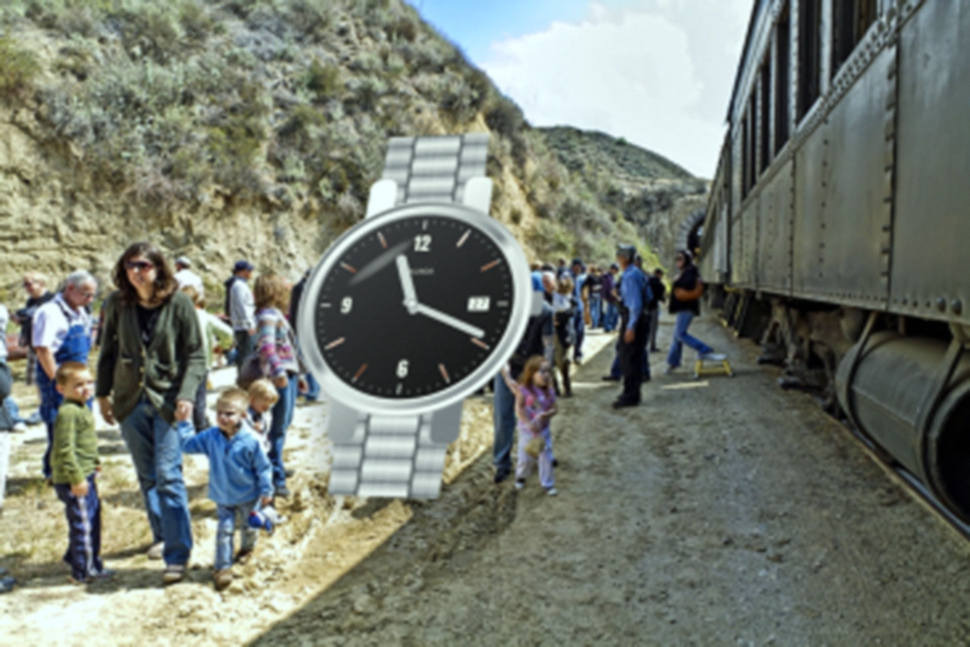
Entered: **11:19**
